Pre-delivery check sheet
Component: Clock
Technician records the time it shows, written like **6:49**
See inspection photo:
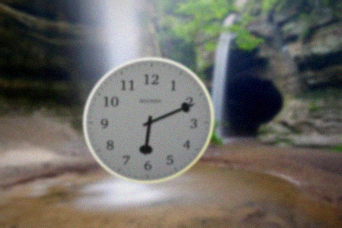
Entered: **6:11**
